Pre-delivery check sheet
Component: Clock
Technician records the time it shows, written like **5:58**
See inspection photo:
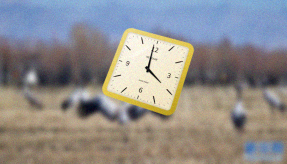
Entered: **3:59**
